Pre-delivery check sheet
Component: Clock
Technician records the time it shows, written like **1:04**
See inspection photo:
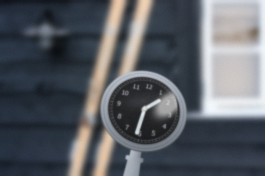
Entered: **1:31**
